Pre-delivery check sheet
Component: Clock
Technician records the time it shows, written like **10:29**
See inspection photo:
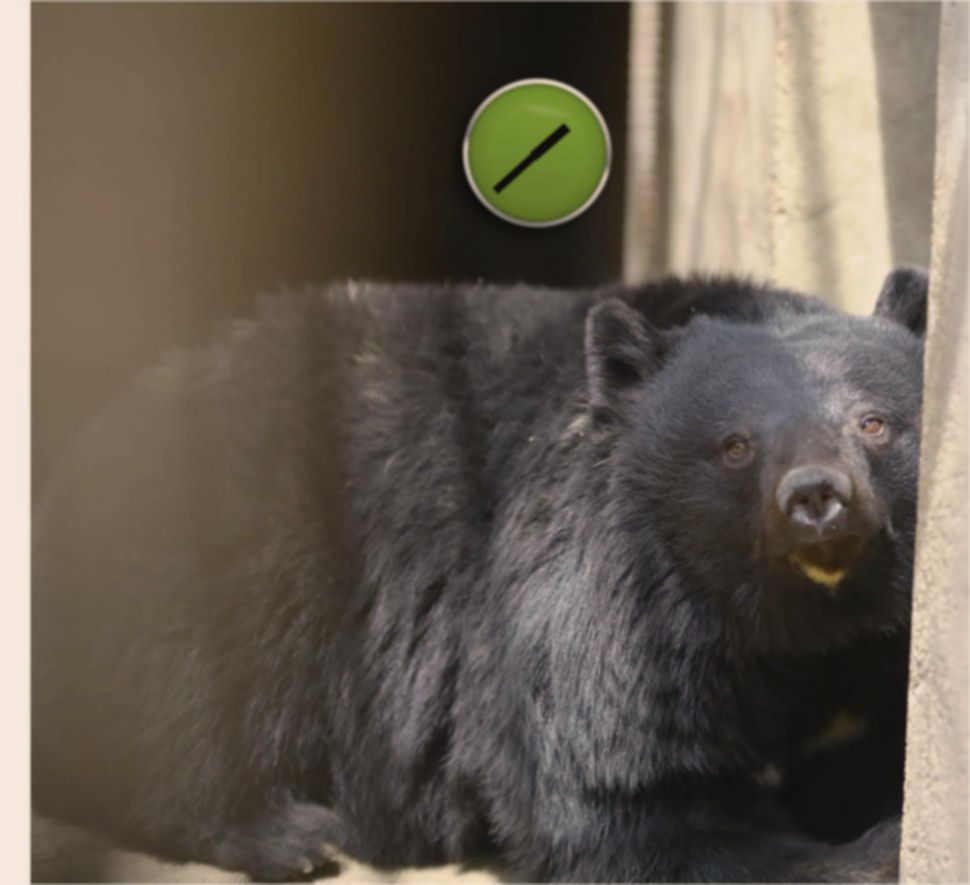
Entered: **1:38**
